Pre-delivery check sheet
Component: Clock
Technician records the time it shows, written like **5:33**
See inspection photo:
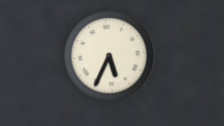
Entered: **5:35**
